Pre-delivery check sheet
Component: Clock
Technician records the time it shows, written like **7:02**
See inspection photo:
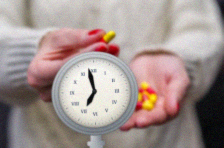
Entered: **6:58**
